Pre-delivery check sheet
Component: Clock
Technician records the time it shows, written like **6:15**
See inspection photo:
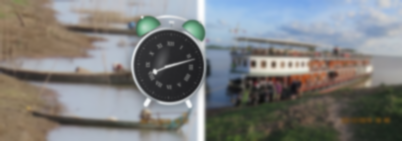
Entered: **8:12**
